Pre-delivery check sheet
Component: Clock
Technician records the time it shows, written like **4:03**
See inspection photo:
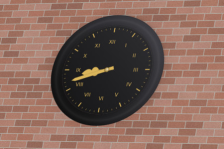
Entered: **8:42**
